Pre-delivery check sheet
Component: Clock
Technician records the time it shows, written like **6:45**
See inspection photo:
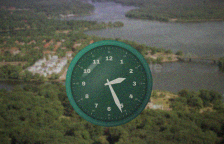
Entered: **2:26**
